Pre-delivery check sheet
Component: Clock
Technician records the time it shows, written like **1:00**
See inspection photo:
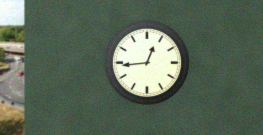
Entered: **12:44**
